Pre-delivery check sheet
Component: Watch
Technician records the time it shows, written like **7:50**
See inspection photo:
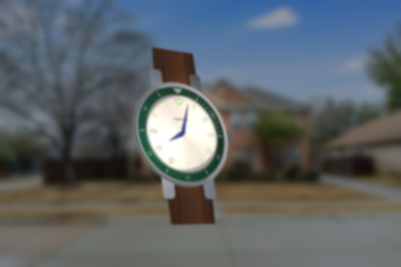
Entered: **8:03**
